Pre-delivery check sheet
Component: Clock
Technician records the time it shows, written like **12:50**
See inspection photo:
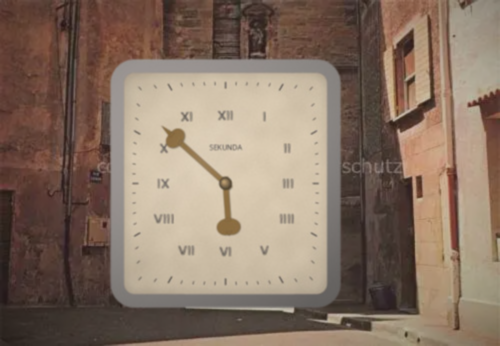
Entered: **5:52**
